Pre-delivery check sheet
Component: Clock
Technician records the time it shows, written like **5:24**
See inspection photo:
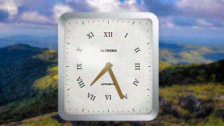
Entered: **7:26**
